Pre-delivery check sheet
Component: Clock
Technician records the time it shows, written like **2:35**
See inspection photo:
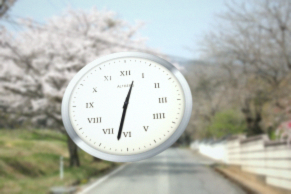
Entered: **12:32**
